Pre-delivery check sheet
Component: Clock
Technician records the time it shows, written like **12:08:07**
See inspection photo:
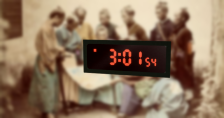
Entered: **3:01:54**
